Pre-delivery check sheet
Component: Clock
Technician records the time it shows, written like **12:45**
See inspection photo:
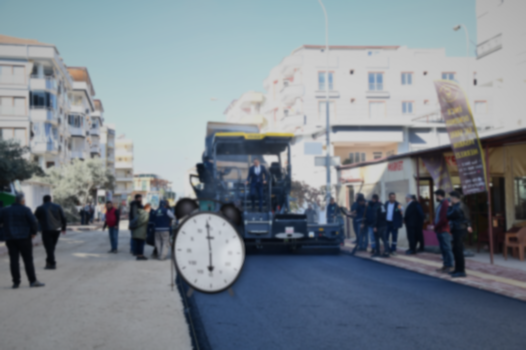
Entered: **5:59**
